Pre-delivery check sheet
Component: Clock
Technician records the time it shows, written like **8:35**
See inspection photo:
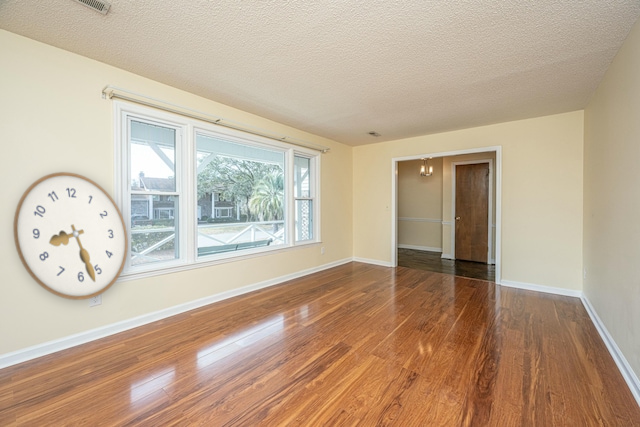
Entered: **8:27**
